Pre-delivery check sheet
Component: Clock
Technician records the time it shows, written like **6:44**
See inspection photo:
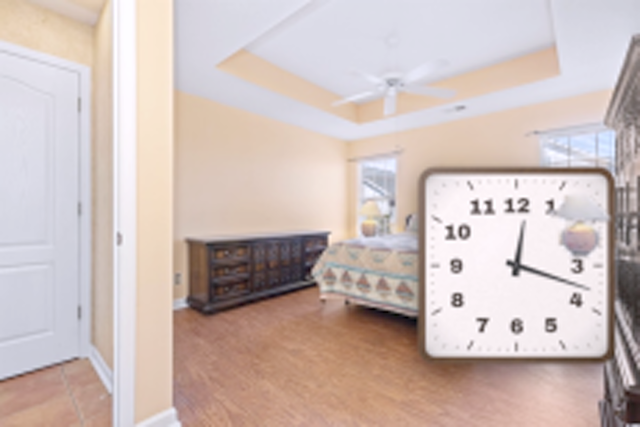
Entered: **12:18**
